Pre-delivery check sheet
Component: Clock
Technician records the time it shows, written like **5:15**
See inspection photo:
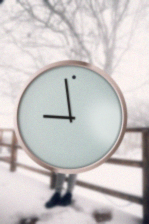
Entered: **8:58**
